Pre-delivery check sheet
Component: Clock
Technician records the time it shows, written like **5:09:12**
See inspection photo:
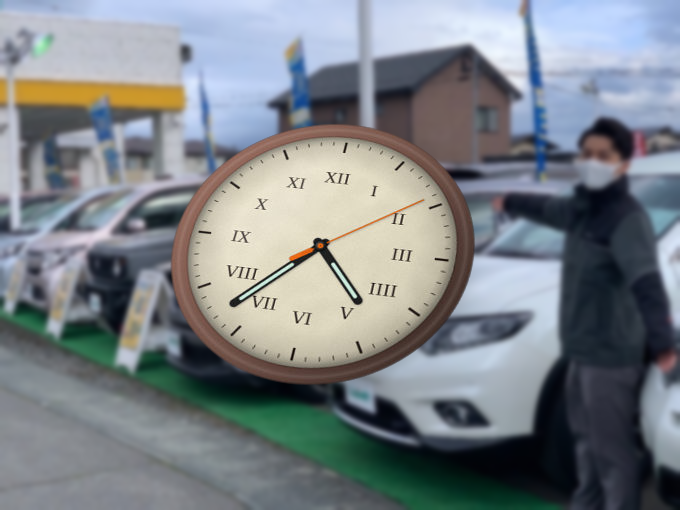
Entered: **4:37:09**
